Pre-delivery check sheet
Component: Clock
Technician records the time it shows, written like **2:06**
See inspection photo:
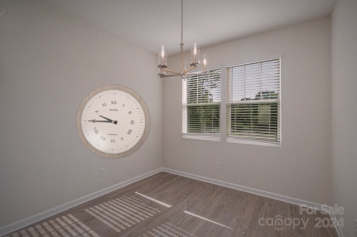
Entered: **9:45**
